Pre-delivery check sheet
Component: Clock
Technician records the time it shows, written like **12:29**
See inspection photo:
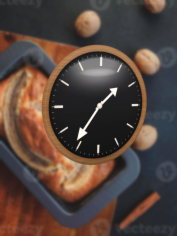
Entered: **1:36**
